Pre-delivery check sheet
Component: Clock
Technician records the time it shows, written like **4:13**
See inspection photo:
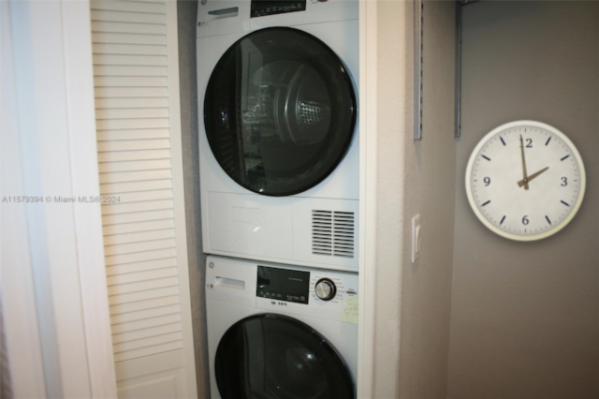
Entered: **1:59**
